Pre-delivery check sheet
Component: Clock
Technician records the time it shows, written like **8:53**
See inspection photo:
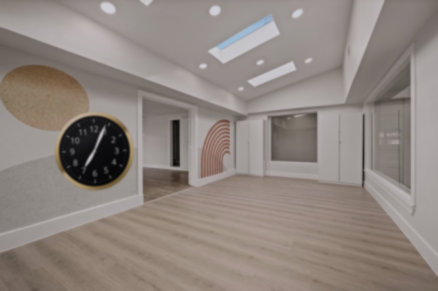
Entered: **7:04**
